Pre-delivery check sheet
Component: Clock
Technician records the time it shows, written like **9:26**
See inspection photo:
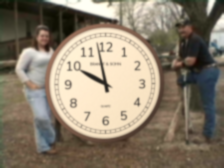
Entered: **9:58**
